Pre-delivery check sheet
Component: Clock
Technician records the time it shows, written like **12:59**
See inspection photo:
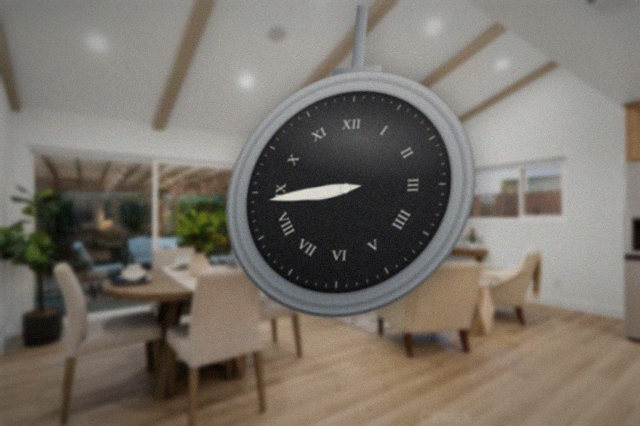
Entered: **8:44**
